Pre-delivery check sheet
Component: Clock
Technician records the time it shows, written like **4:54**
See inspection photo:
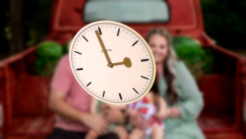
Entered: **2:59**
